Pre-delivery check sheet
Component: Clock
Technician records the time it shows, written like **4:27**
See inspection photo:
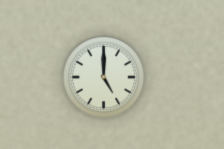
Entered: **5:00**
